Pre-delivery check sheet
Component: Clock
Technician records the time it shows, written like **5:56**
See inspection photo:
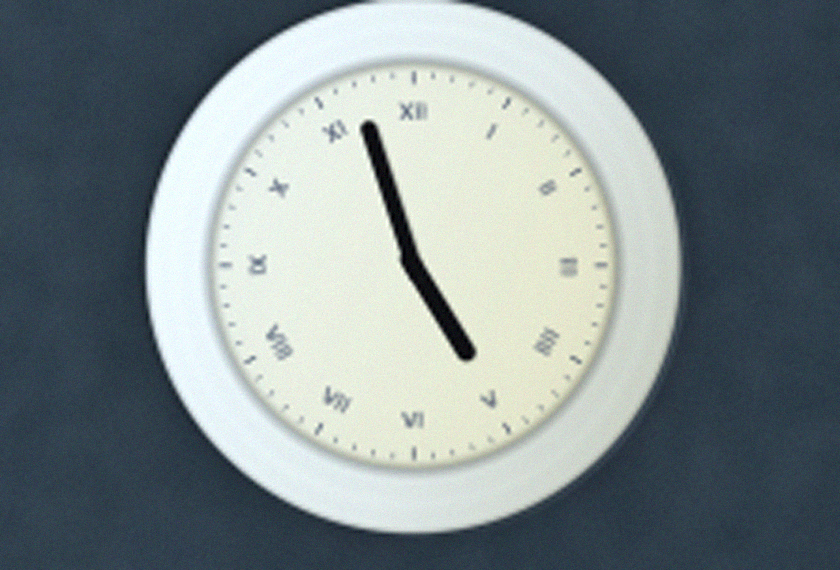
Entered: **4:57**
